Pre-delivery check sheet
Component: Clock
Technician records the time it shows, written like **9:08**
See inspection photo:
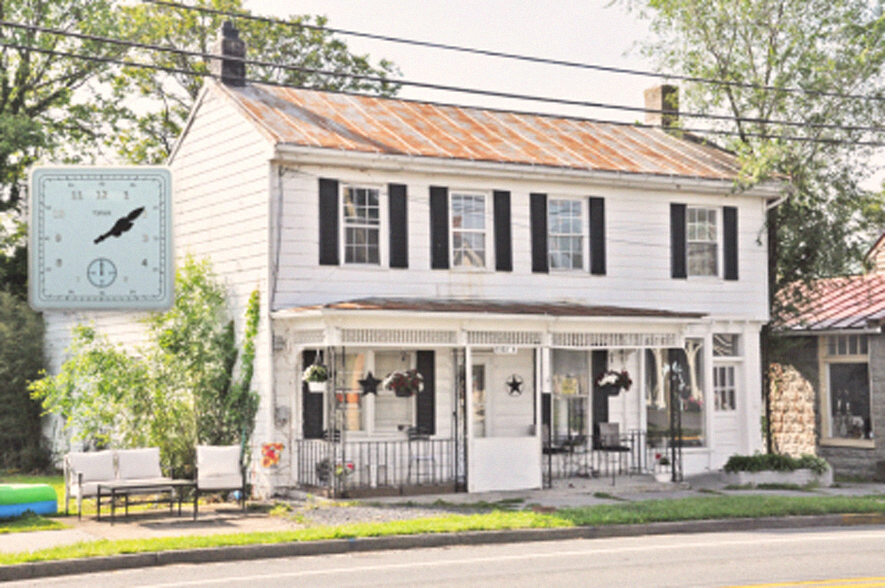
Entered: **2:09**
